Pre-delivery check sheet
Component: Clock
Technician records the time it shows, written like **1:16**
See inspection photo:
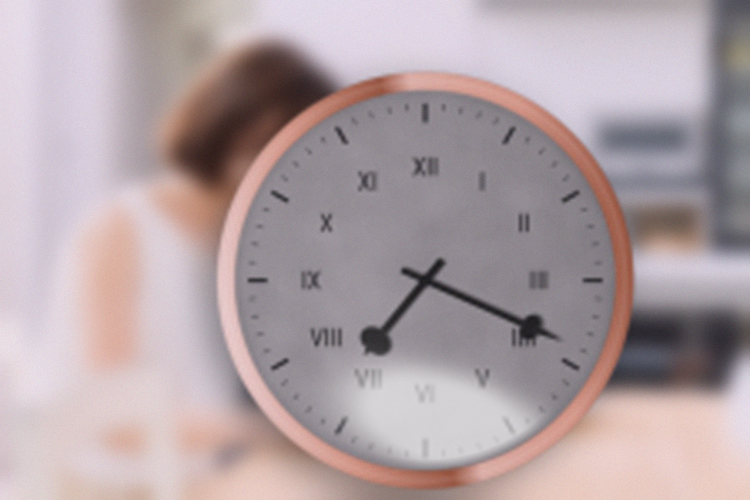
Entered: **7:19**
